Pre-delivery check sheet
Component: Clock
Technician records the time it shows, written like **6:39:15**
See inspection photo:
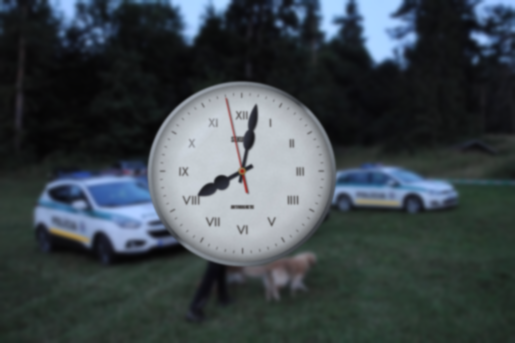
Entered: **8:01:58**
